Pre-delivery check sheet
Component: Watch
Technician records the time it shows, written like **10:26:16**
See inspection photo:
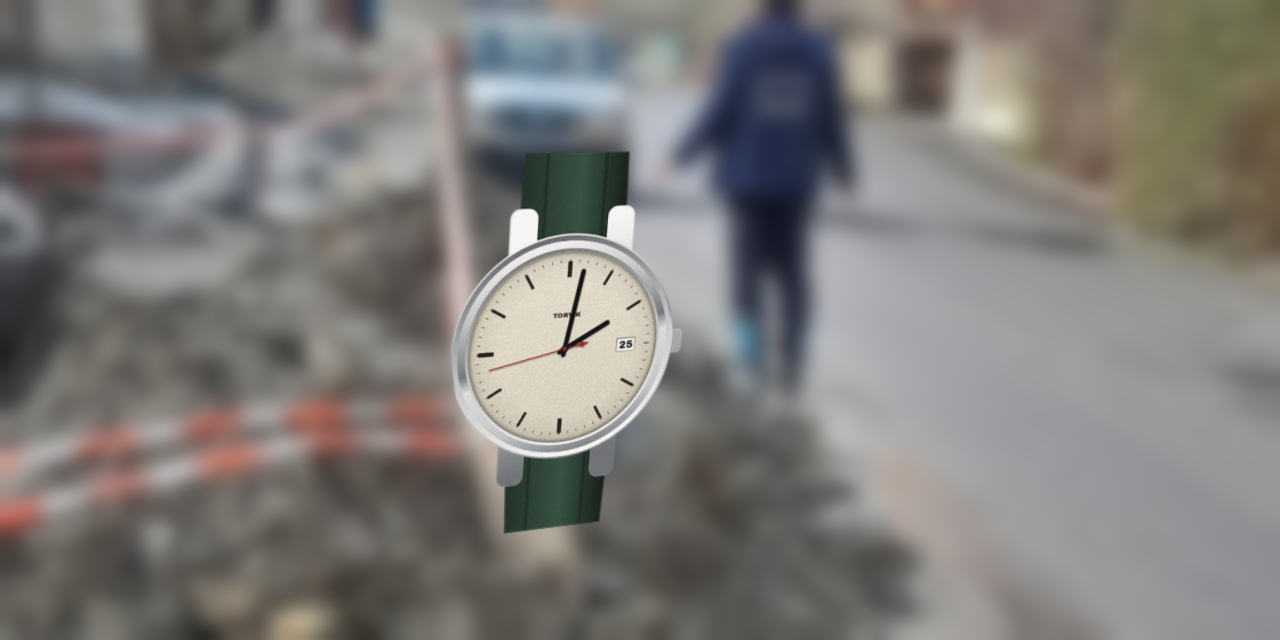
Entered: **2:01:43**
